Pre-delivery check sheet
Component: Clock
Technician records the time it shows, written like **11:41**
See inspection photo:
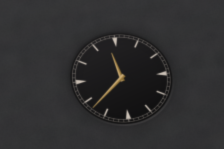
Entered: **11:38**
